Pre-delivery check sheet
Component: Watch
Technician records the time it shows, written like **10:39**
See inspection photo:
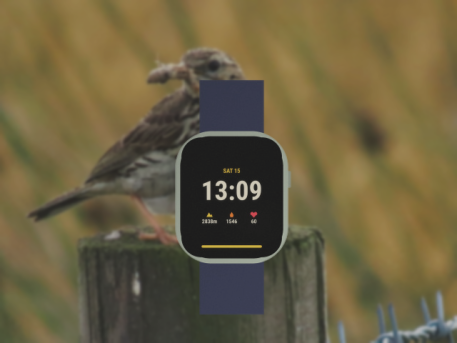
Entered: **13:09**
